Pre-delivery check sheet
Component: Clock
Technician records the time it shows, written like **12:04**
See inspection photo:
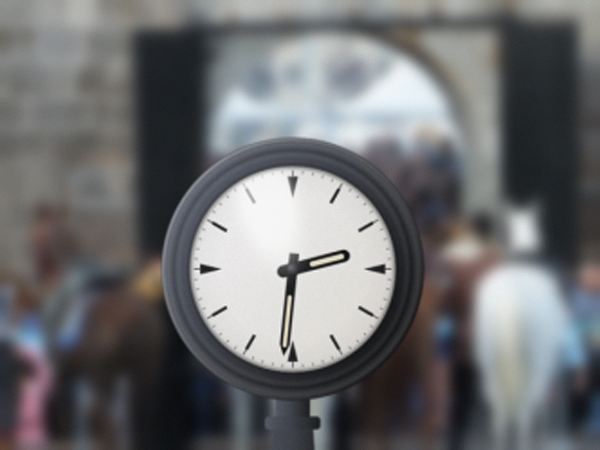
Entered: **2:31**
